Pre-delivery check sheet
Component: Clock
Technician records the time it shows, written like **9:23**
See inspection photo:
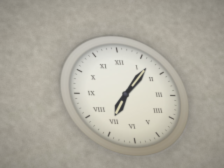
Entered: **7:07**
